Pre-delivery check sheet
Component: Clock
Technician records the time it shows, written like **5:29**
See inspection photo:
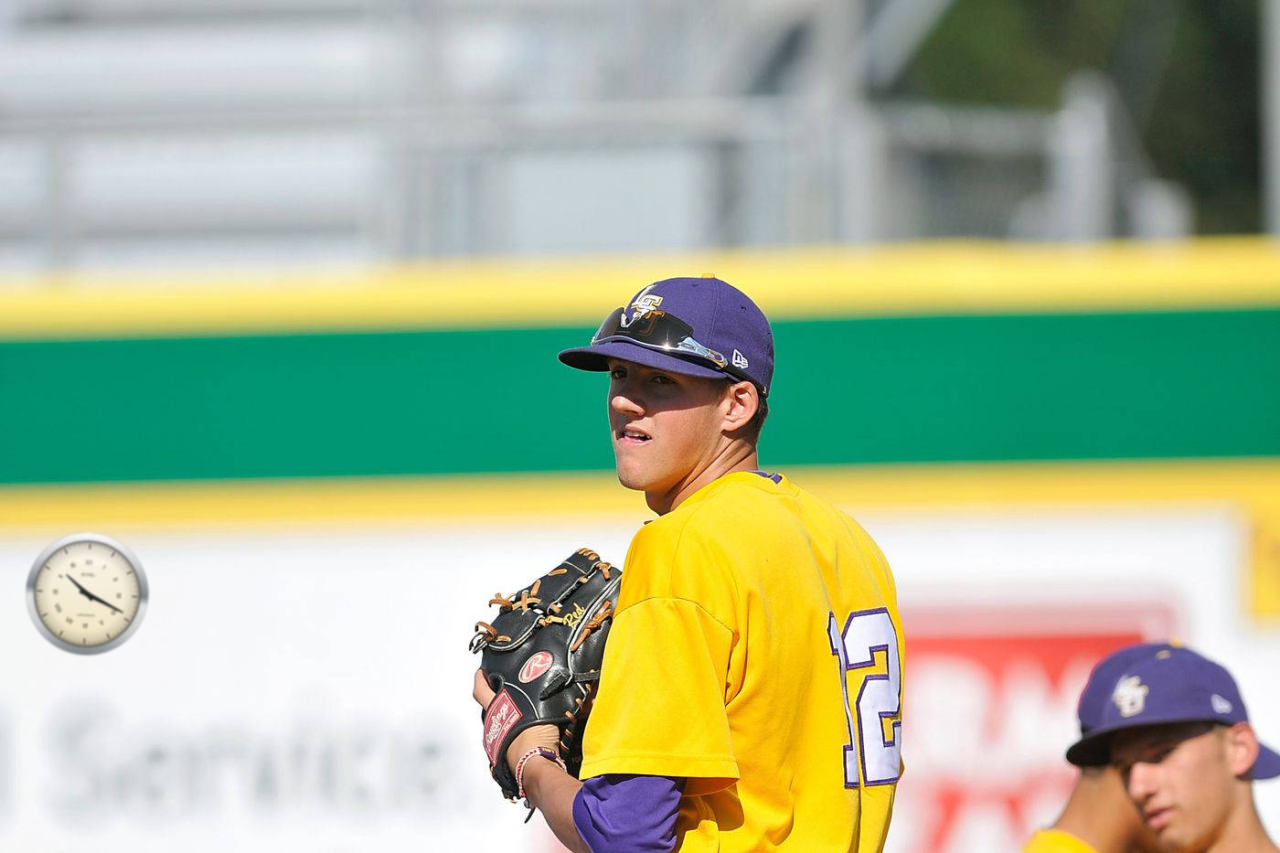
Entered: **10:19**
